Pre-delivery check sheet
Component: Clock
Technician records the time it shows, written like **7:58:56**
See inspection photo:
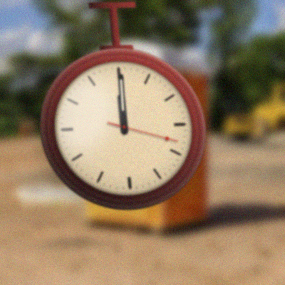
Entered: **12:00:18**
